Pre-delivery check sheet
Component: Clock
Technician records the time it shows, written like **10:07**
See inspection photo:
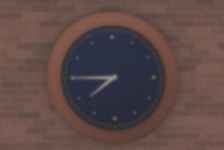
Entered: **7:45**
